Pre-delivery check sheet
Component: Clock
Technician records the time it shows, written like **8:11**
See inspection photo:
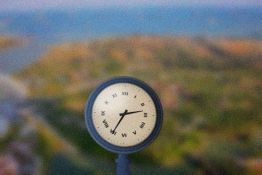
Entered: **2:35**
